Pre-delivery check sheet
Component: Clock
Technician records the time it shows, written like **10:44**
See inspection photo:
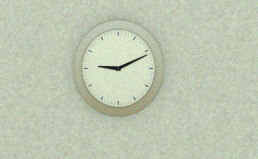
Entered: **9:11**
